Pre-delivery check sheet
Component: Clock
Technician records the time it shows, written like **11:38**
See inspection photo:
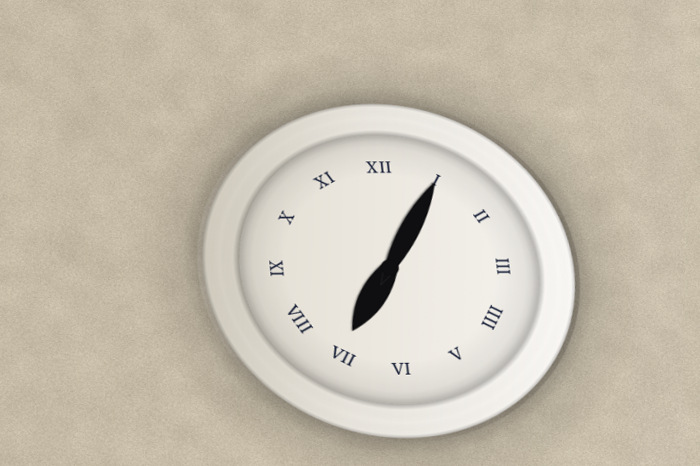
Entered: **7:05**
